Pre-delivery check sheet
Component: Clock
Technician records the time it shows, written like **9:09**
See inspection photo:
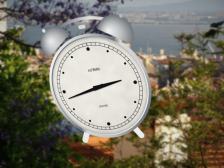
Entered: **2:43**
